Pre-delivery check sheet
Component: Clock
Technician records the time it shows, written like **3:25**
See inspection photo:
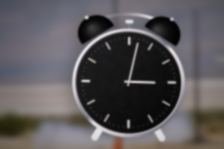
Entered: **3:02**
